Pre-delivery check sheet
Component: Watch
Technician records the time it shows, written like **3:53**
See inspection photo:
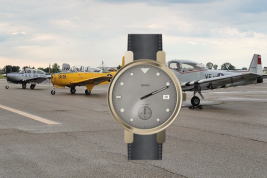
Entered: **2:11**
